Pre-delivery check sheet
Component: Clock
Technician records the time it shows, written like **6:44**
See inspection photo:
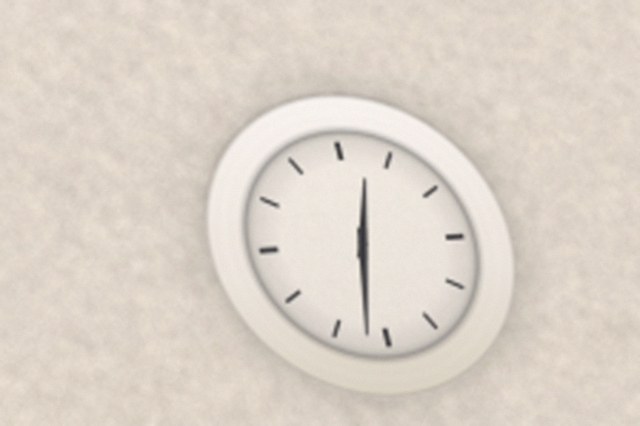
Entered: **12:32**
